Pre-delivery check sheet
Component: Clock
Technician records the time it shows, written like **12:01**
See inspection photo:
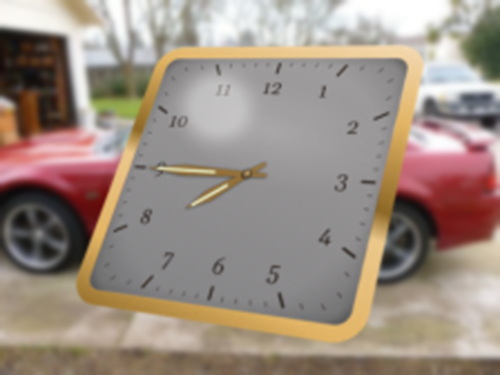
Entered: **7:45**
